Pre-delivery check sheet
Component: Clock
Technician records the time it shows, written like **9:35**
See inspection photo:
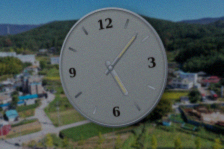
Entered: **5:08**
